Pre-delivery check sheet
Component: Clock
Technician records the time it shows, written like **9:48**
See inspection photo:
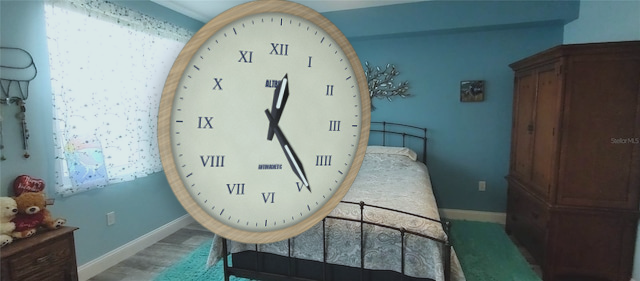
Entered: **12:24**
